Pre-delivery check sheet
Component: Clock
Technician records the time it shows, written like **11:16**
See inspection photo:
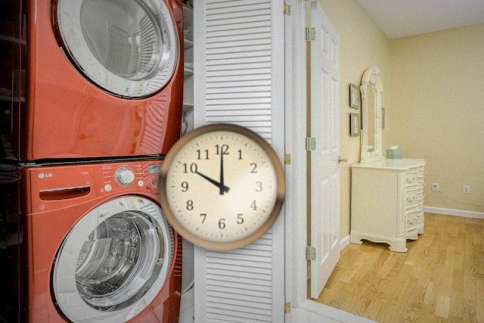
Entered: **10:00**
